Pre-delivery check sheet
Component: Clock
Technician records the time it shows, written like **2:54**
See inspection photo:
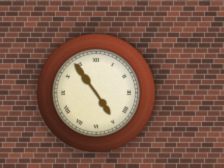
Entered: **4:54**
